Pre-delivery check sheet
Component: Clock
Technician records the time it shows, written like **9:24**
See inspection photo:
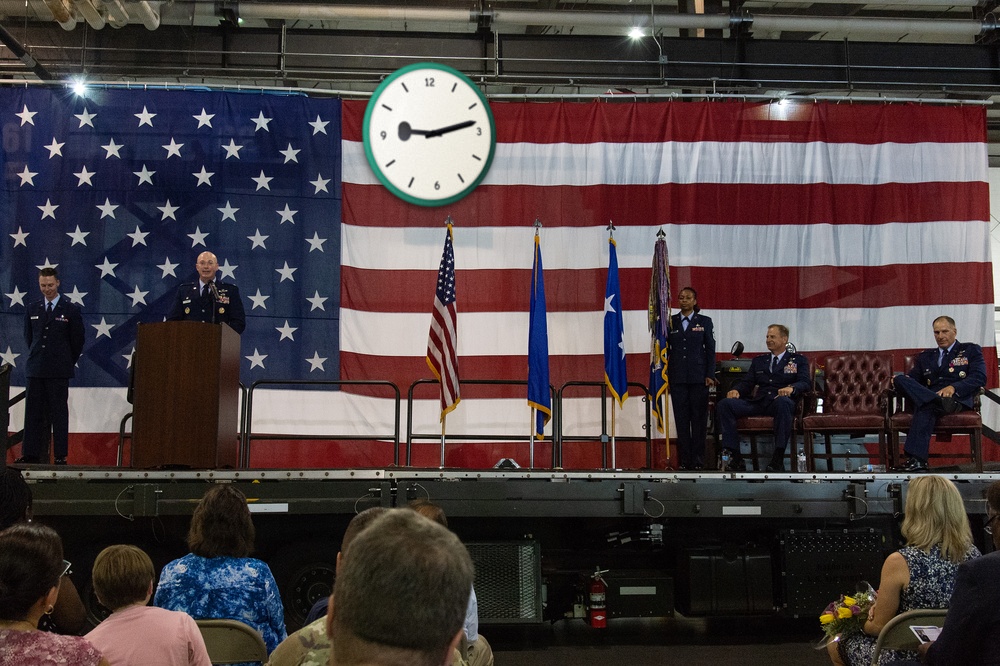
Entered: **9:13**
